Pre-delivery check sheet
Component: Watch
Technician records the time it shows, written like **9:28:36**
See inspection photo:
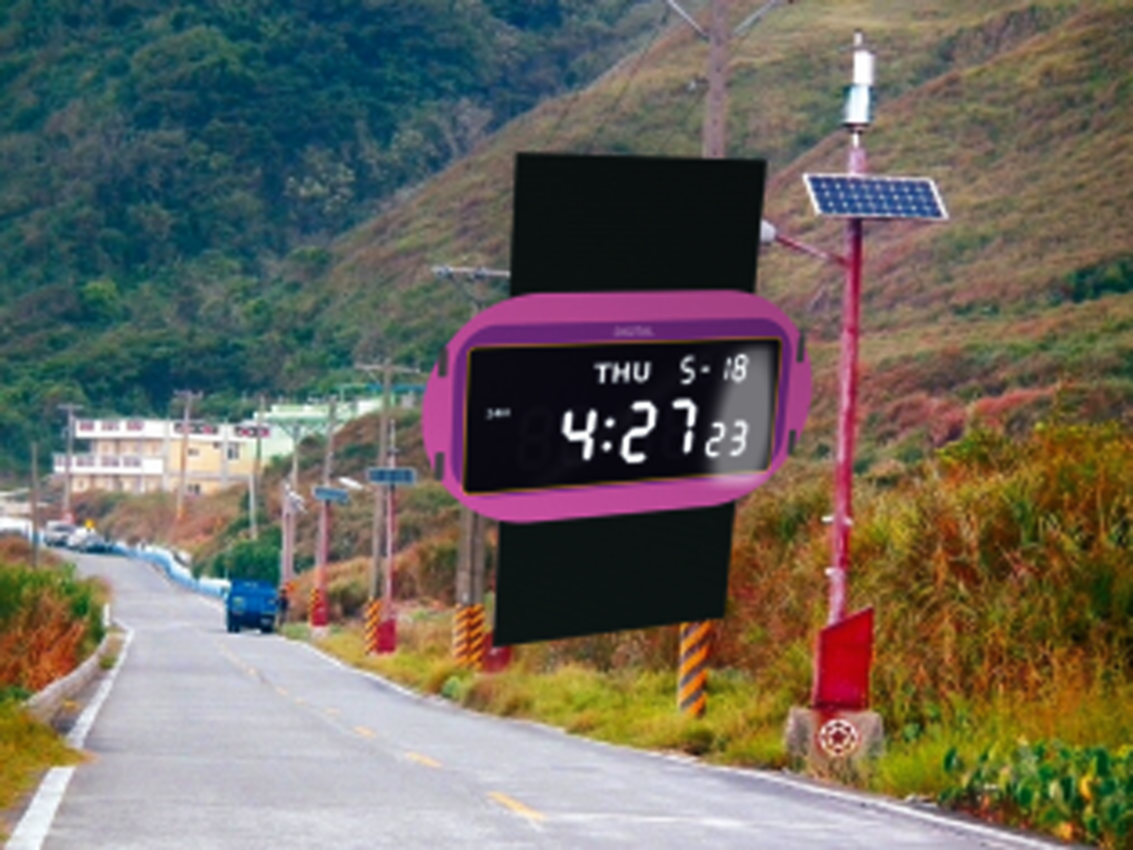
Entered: **4:27:23**
